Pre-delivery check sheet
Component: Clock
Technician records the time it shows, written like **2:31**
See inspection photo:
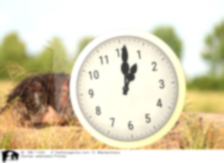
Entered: **1:01**
